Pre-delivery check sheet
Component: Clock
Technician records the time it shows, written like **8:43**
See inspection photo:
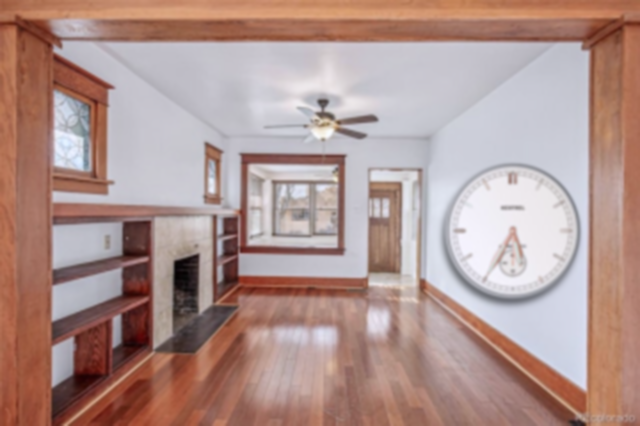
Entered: **5:35**
